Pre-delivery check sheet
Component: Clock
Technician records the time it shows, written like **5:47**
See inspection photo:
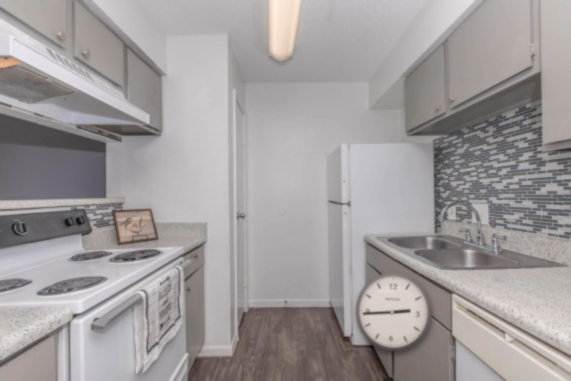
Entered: **2:44**
